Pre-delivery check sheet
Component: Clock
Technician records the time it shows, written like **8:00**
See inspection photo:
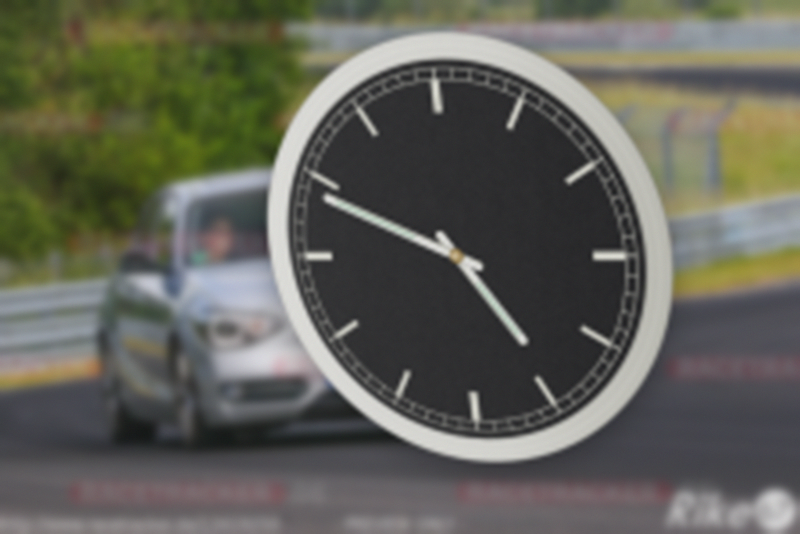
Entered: **4:49**
